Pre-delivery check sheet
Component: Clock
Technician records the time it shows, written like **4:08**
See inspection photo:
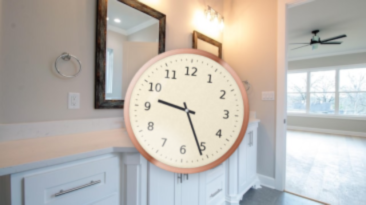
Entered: **9:26**
